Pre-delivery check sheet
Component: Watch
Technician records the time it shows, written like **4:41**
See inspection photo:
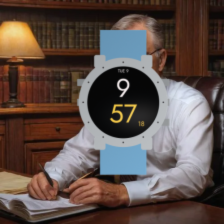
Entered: **9:57**
